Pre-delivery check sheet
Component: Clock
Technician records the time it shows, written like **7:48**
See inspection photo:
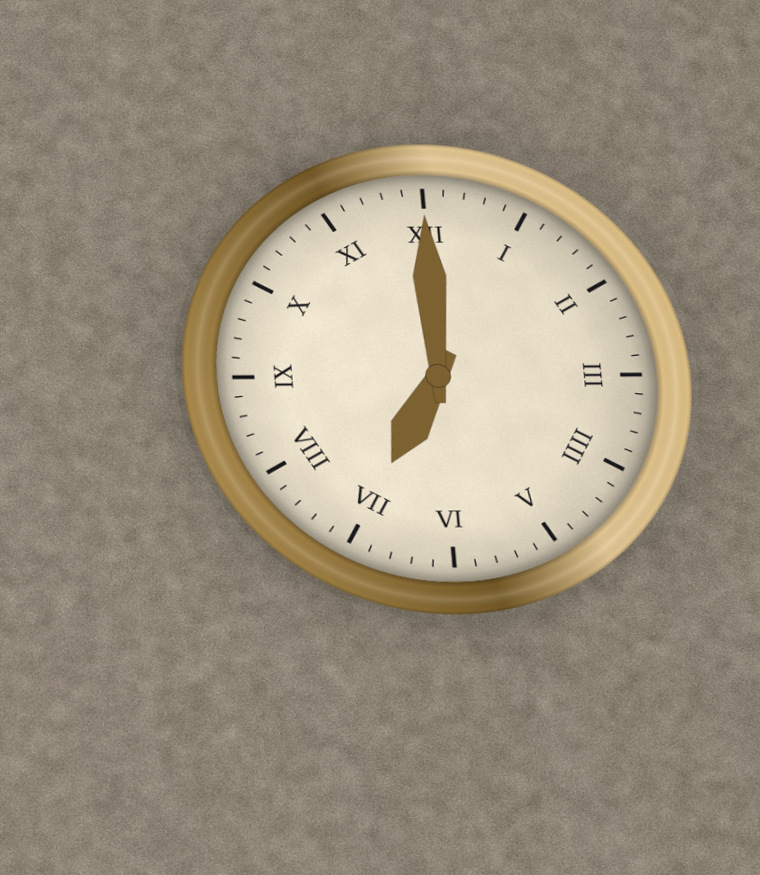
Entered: **7:00**
